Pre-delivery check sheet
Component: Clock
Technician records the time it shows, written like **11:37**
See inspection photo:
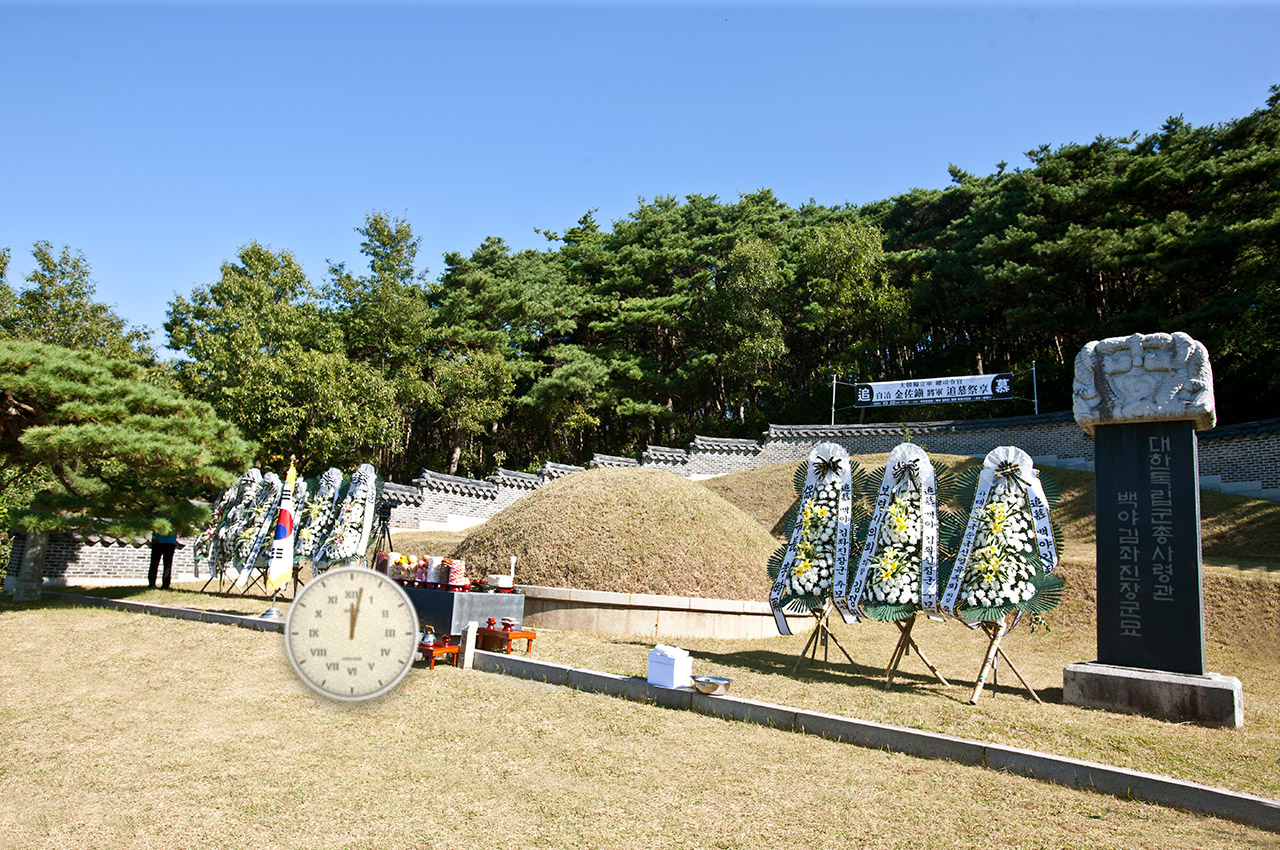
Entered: **12:02**
